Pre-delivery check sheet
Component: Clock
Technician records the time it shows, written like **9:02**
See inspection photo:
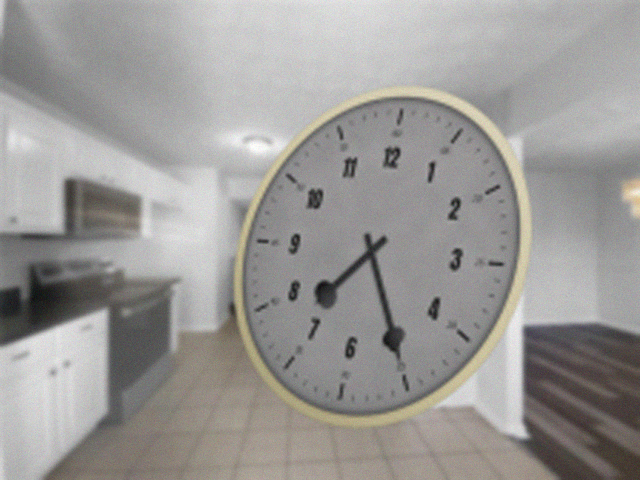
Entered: **7:25**
